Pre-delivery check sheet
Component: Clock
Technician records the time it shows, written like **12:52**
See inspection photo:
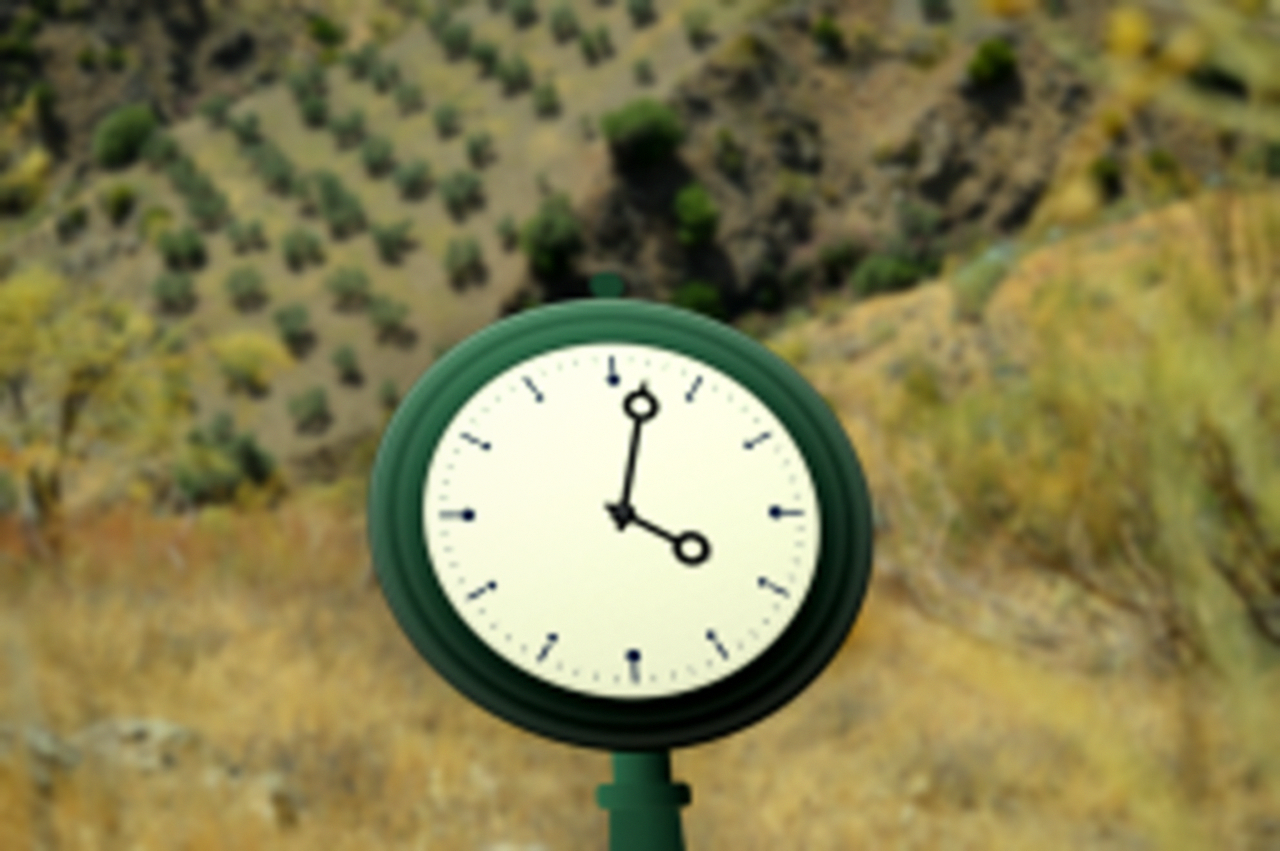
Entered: **4:02**
